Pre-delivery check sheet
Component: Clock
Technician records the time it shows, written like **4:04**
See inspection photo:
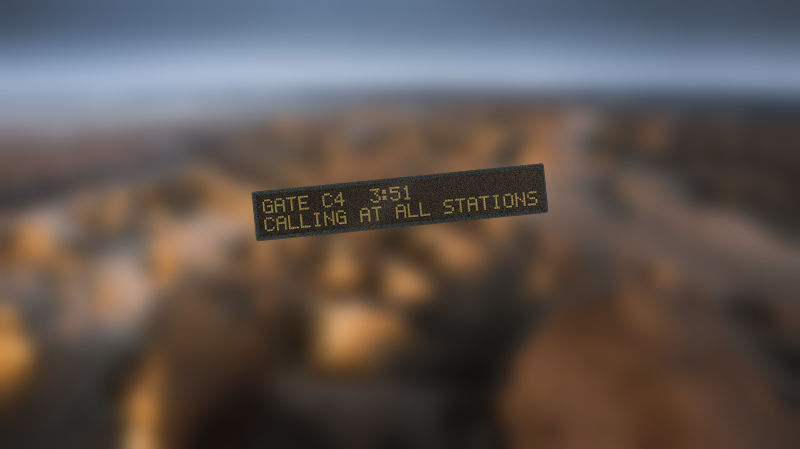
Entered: **3:51**
